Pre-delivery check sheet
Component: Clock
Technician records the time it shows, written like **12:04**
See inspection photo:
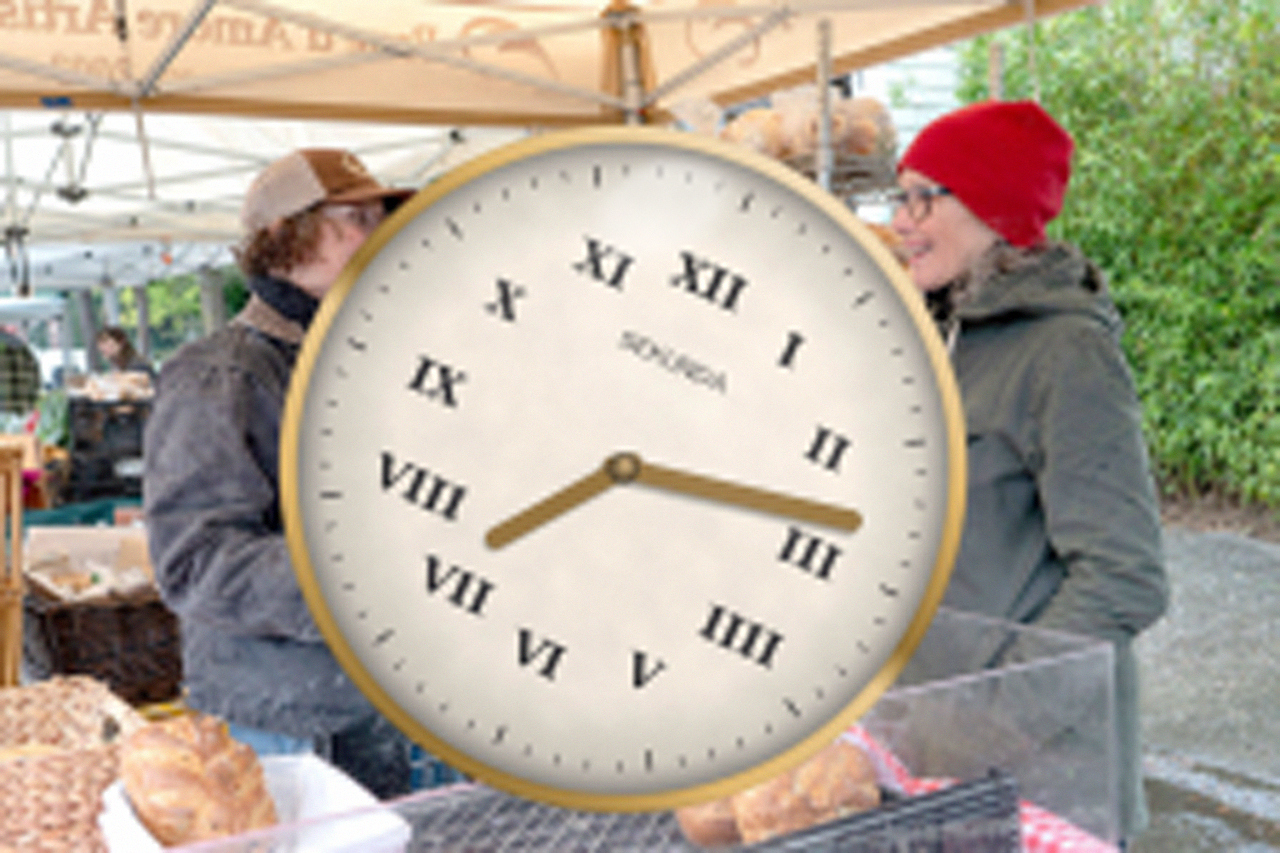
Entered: **7:13**
